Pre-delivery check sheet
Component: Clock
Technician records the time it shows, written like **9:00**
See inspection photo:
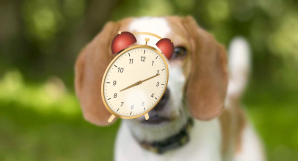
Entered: **8:11**
